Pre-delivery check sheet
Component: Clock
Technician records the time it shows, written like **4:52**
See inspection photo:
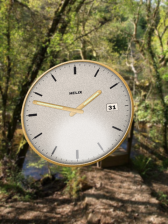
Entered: **1:48**
